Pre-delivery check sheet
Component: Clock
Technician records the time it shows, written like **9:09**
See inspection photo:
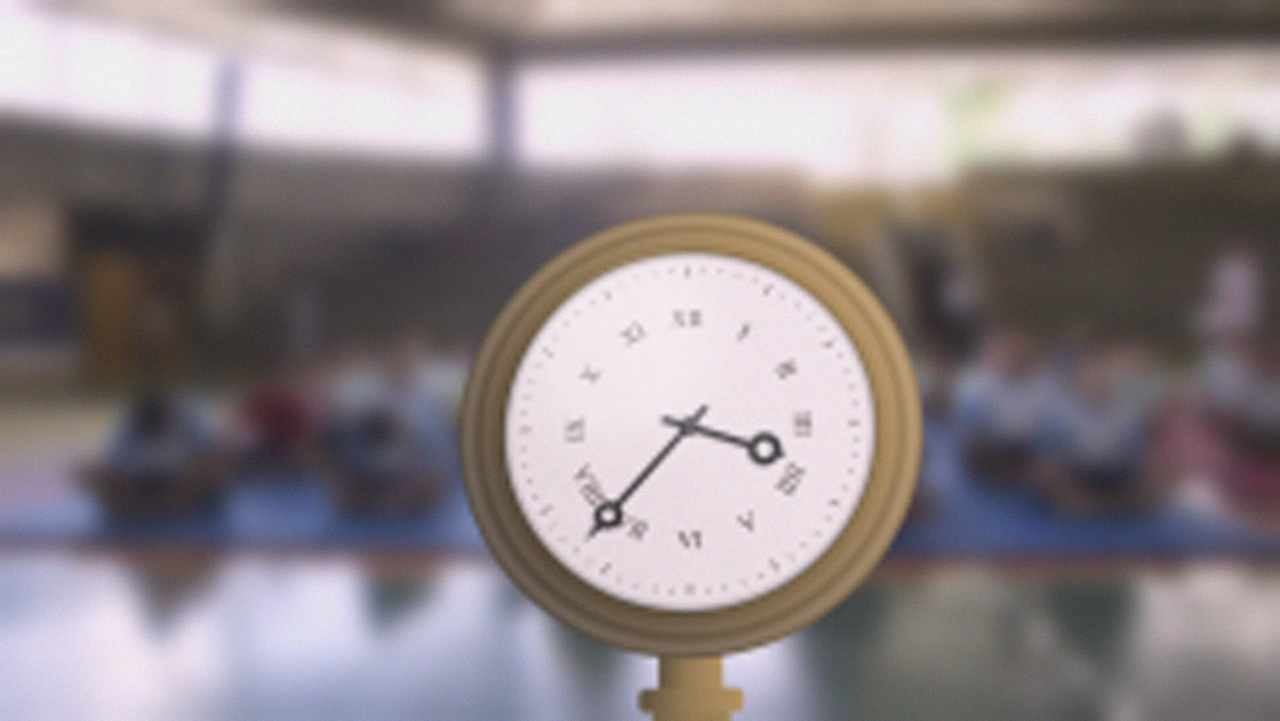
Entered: **3:37**
